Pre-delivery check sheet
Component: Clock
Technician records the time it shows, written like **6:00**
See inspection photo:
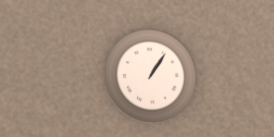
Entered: **1:06**
